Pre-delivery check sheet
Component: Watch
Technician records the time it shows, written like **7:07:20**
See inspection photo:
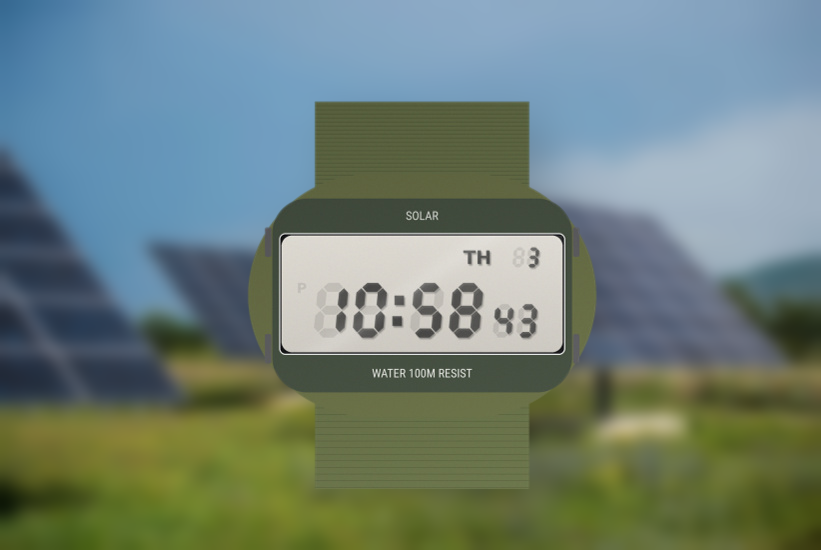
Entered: **10:58:43**
